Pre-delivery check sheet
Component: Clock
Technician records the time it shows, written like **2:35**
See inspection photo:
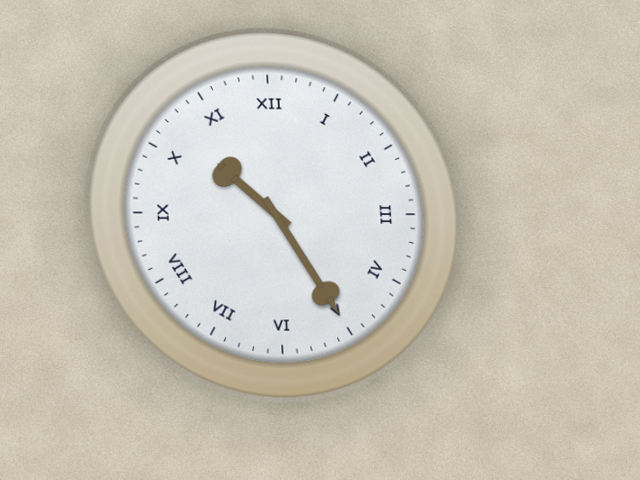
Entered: **10:25**
